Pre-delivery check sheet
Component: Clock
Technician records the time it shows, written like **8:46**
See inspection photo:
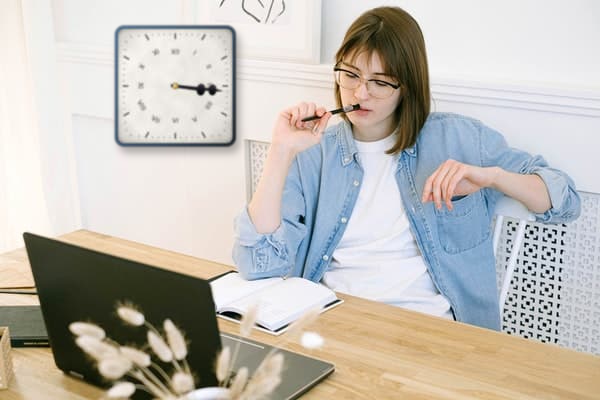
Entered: **3:16**
